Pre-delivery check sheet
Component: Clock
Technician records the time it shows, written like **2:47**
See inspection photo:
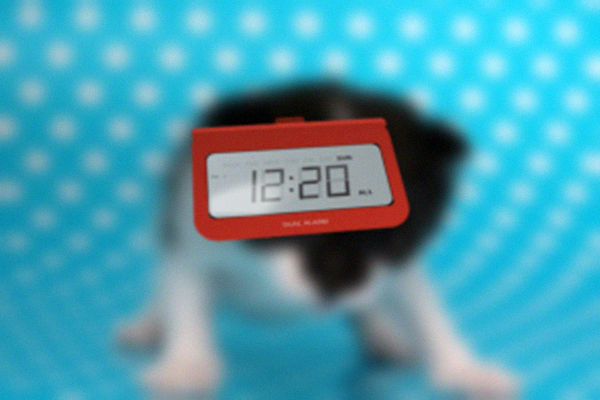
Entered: **12:20**
